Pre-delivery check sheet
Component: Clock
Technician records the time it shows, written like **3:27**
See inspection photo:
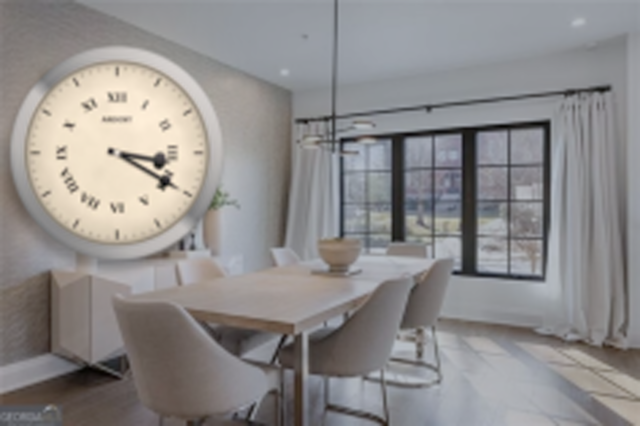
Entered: **3:20**
